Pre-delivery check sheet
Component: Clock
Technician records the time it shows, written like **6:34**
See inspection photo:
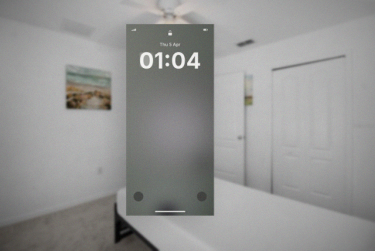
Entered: **1:04**
